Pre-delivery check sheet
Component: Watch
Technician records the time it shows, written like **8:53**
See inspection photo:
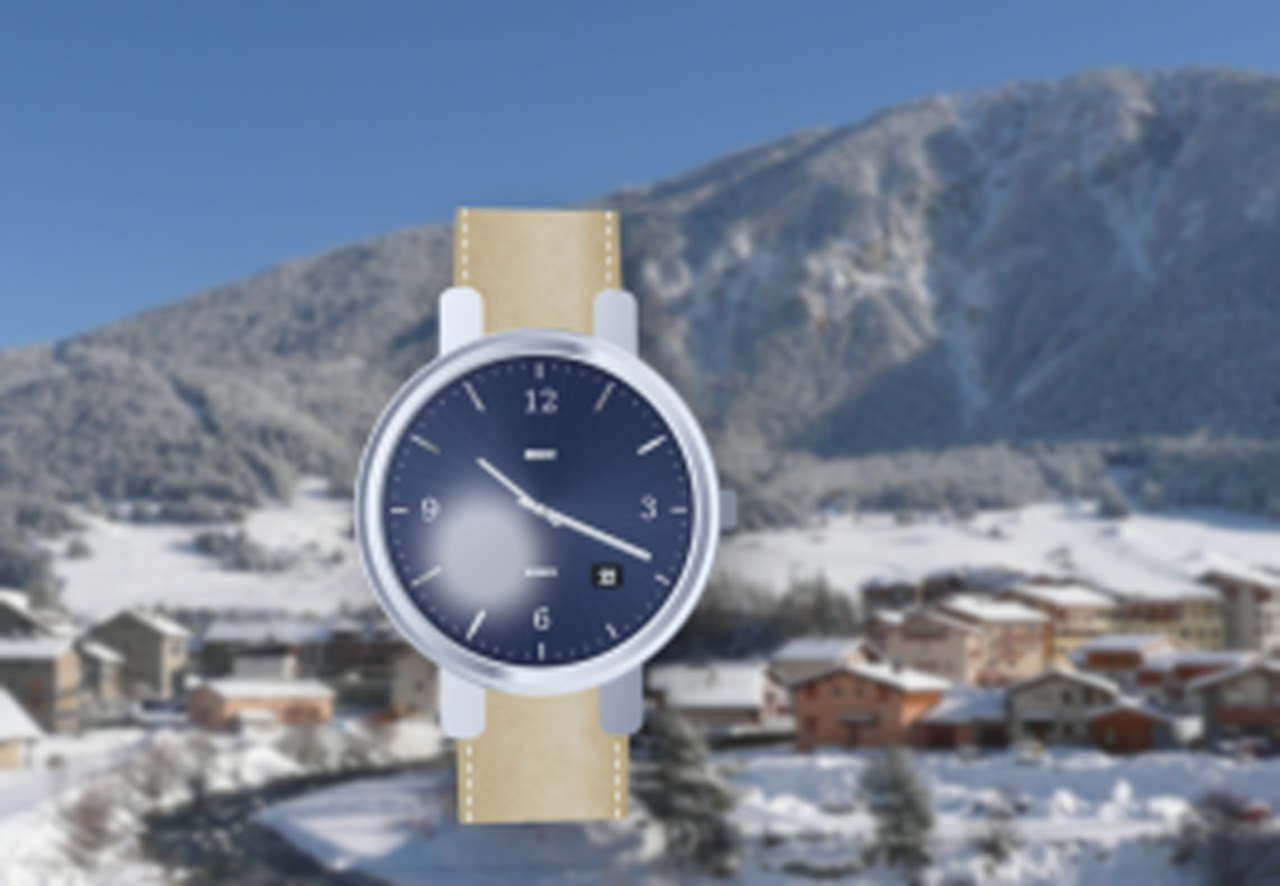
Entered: **10:19**
